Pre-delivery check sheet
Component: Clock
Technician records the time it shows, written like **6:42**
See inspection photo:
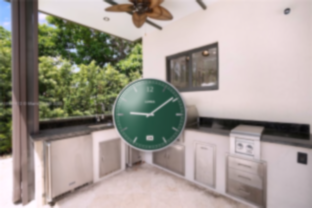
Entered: **9:09**
